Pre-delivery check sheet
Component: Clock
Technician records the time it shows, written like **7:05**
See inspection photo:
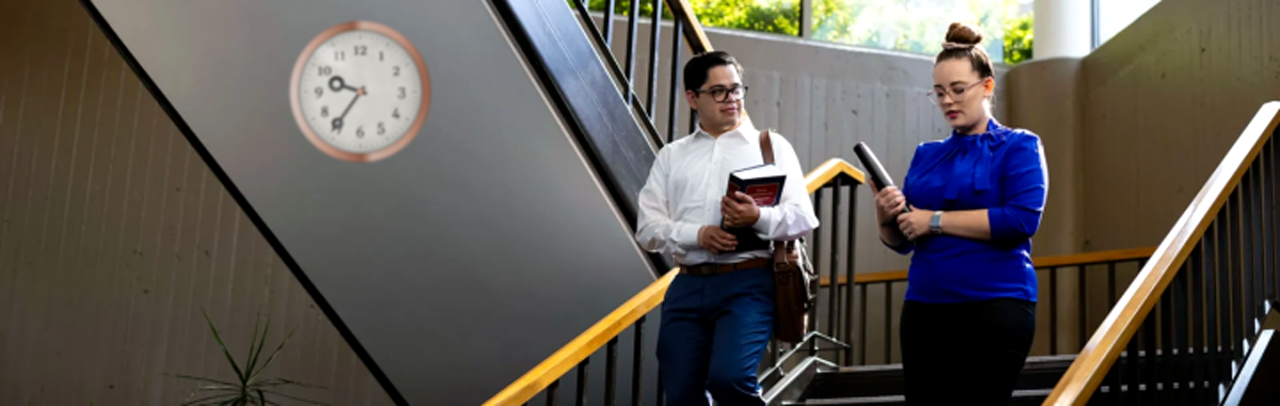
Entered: **9:36**
